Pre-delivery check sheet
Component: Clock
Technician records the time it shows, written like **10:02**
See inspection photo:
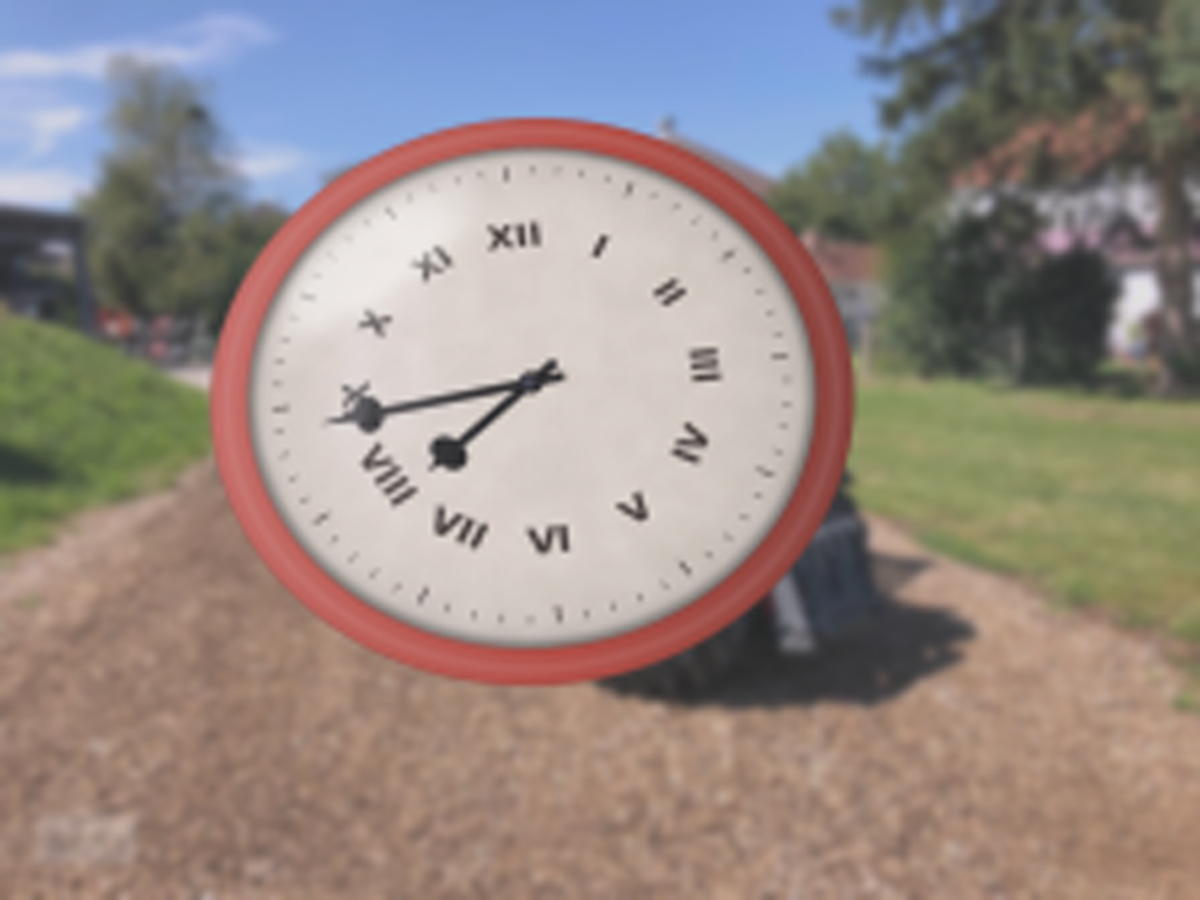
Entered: **7:44**
